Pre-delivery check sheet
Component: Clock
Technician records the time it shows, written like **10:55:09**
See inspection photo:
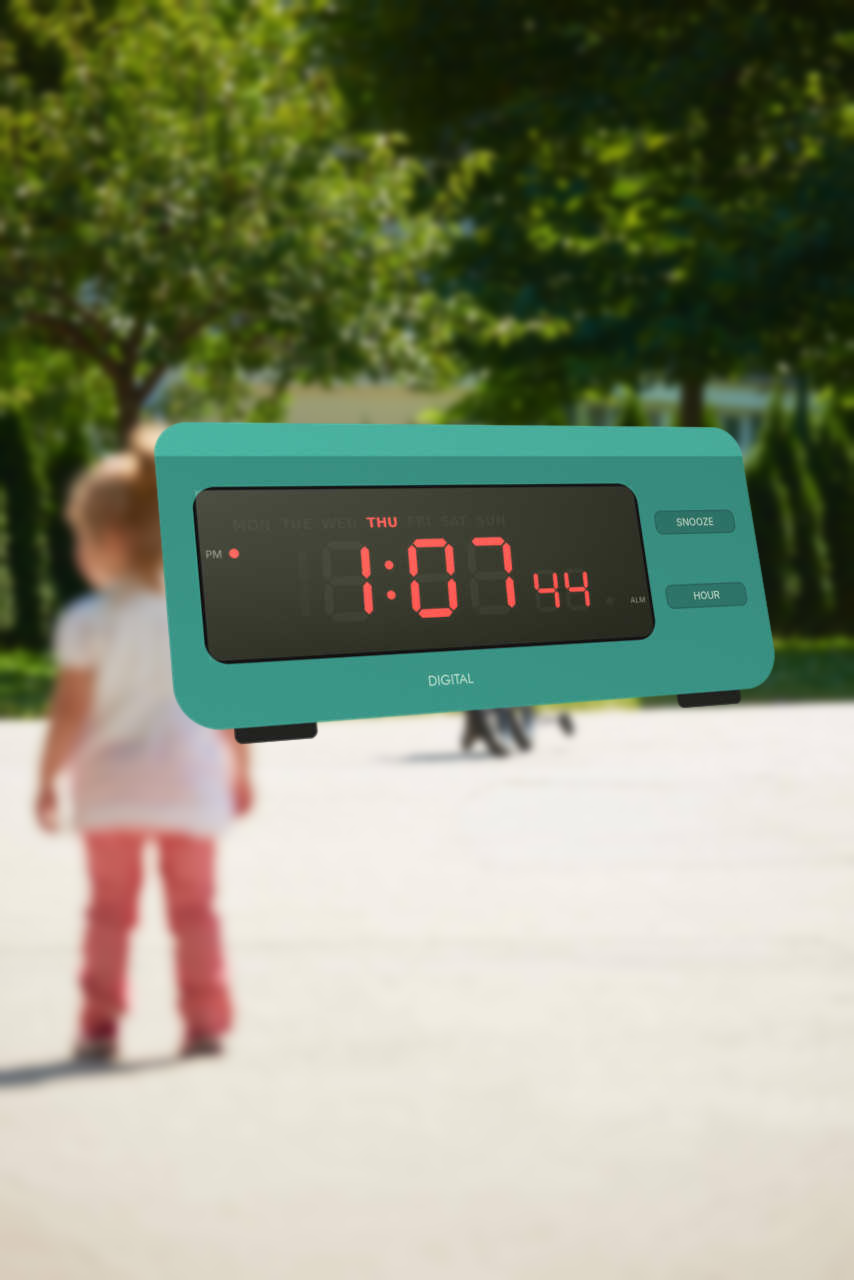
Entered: **1:07:44**
